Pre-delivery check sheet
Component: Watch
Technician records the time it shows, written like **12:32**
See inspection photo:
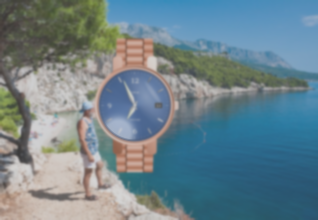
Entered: **6:56**
